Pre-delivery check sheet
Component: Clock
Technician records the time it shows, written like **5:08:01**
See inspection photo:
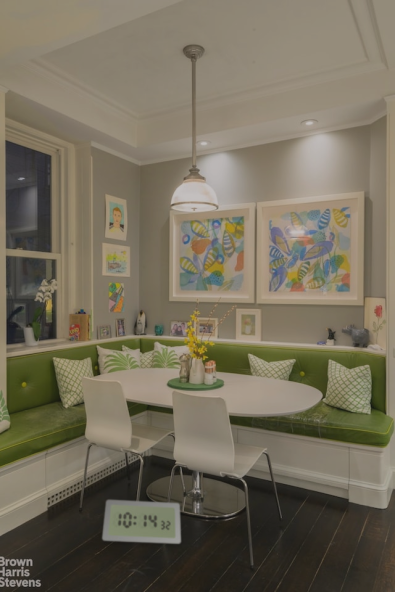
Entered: **10:14:32**
